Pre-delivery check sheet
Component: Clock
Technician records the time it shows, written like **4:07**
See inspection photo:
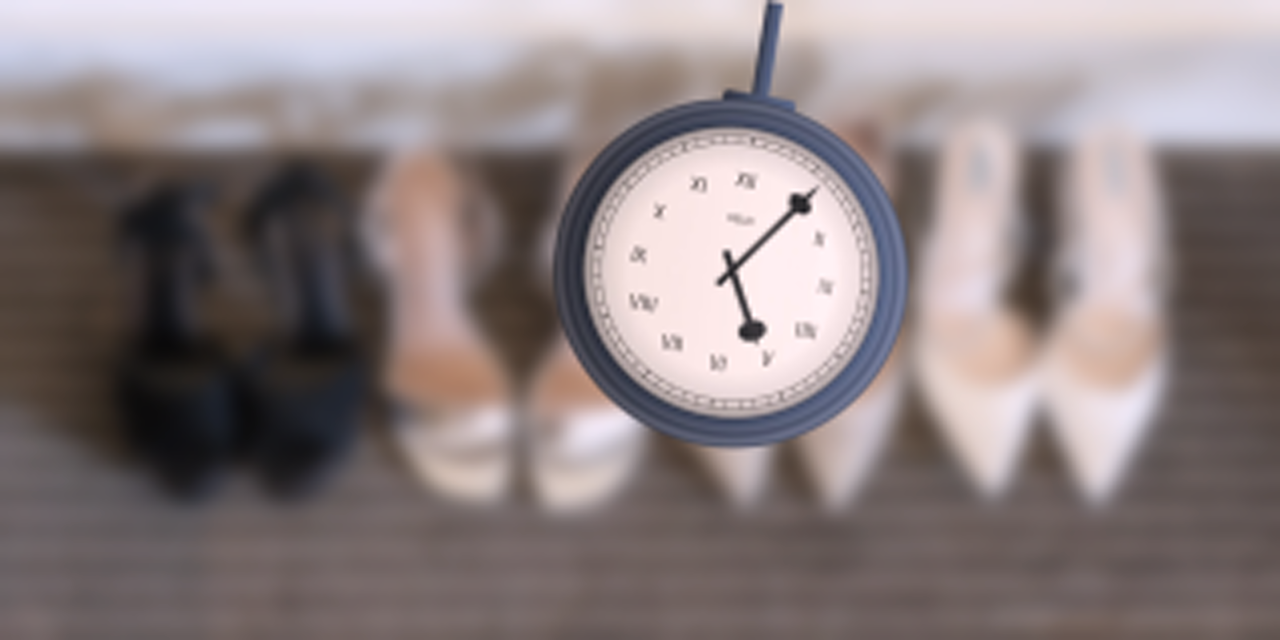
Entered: **5:06**
